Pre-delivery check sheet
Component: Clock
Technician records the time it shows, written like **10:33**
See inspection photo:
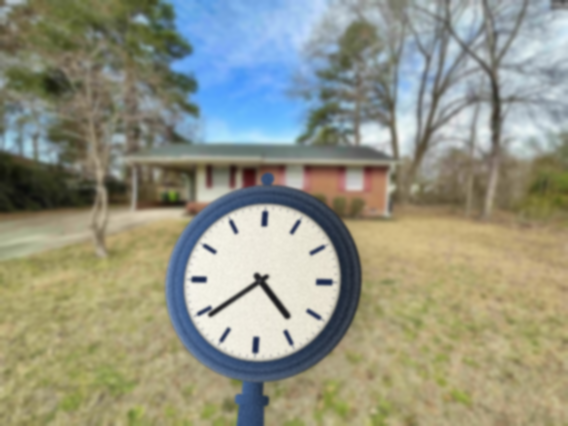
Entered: **4:39**
